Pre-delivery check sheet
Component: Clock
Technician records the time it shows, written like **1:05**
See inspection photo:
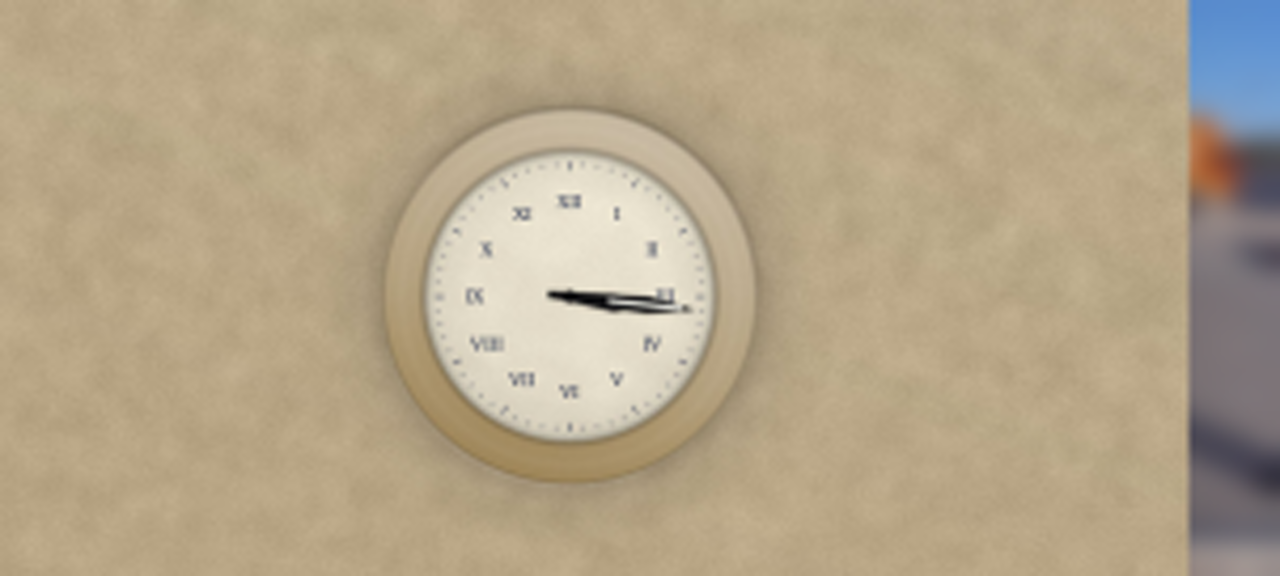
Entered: **3:16**
